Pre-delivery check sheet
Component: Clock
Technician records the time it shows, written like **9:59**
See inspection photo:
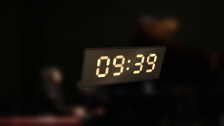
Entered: **9:39**
